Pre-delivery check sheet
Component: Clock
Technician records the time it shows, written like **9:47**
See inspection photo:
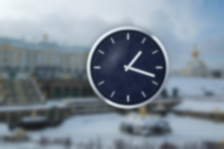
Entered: **1:18**
